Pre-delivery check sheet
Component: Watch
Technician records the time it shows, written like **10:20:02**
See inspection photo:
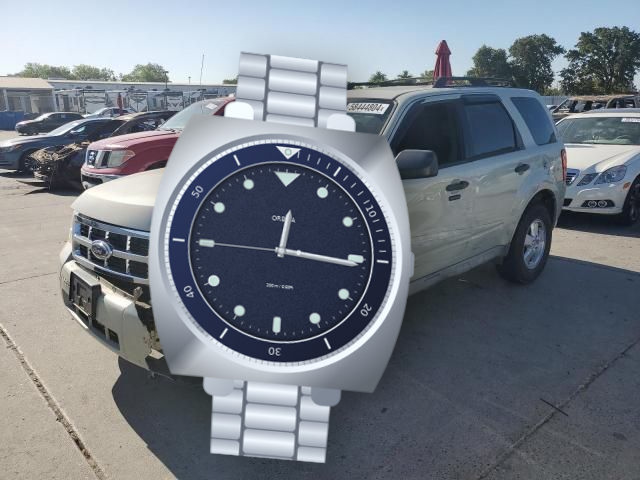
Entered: **12:15:45**
